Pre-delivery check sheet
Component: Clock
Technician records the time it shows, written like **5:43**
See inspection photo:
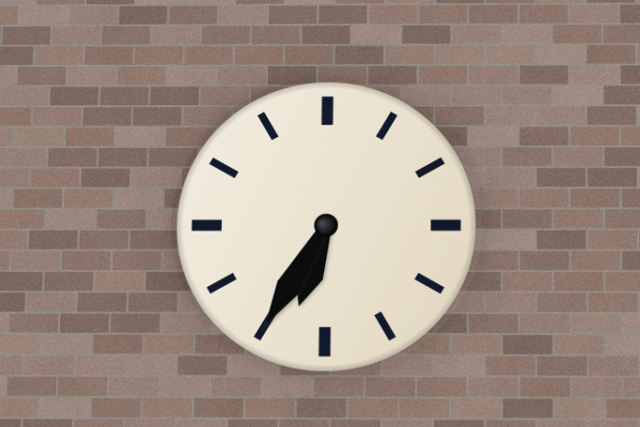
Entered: **6:35**
